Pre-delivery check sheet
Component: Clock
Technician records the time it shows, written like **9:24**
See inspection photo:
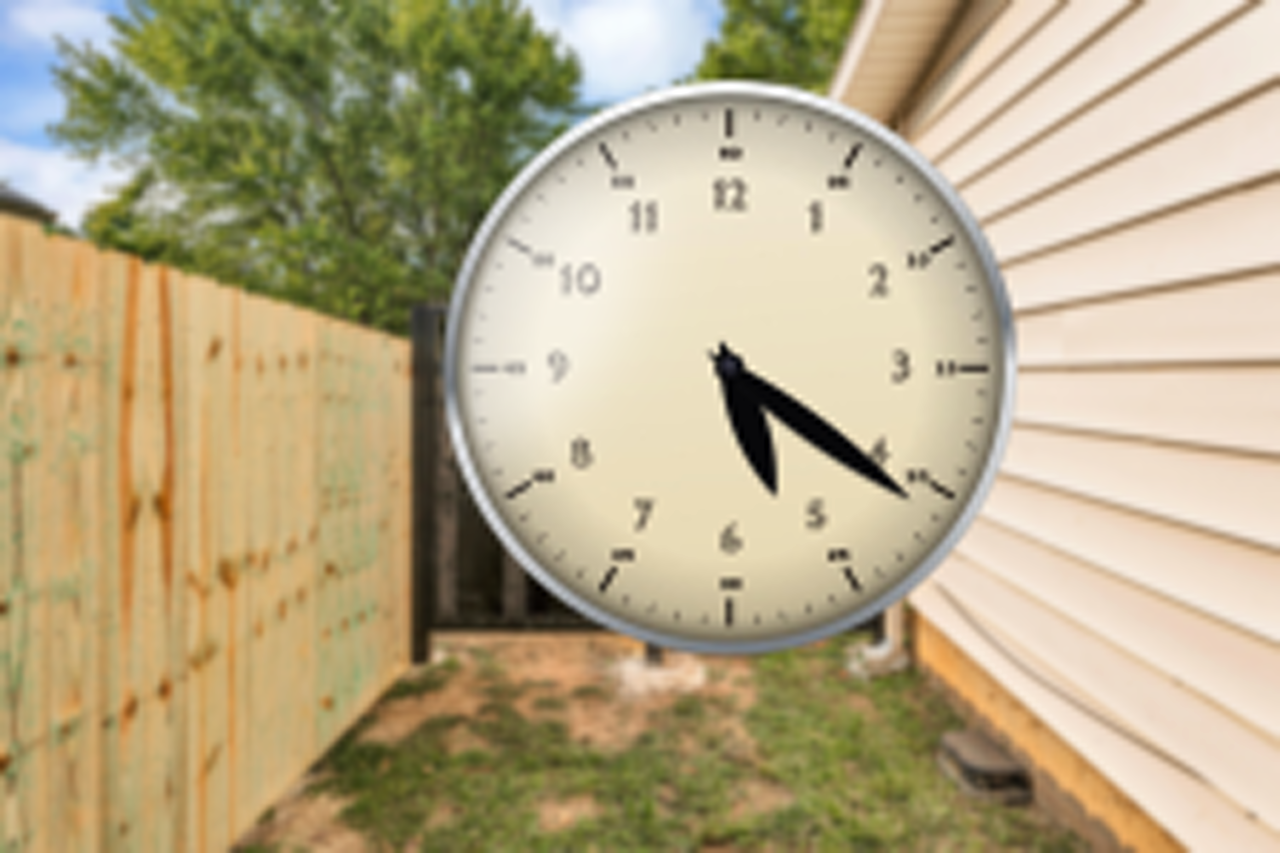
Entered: **5:21**
